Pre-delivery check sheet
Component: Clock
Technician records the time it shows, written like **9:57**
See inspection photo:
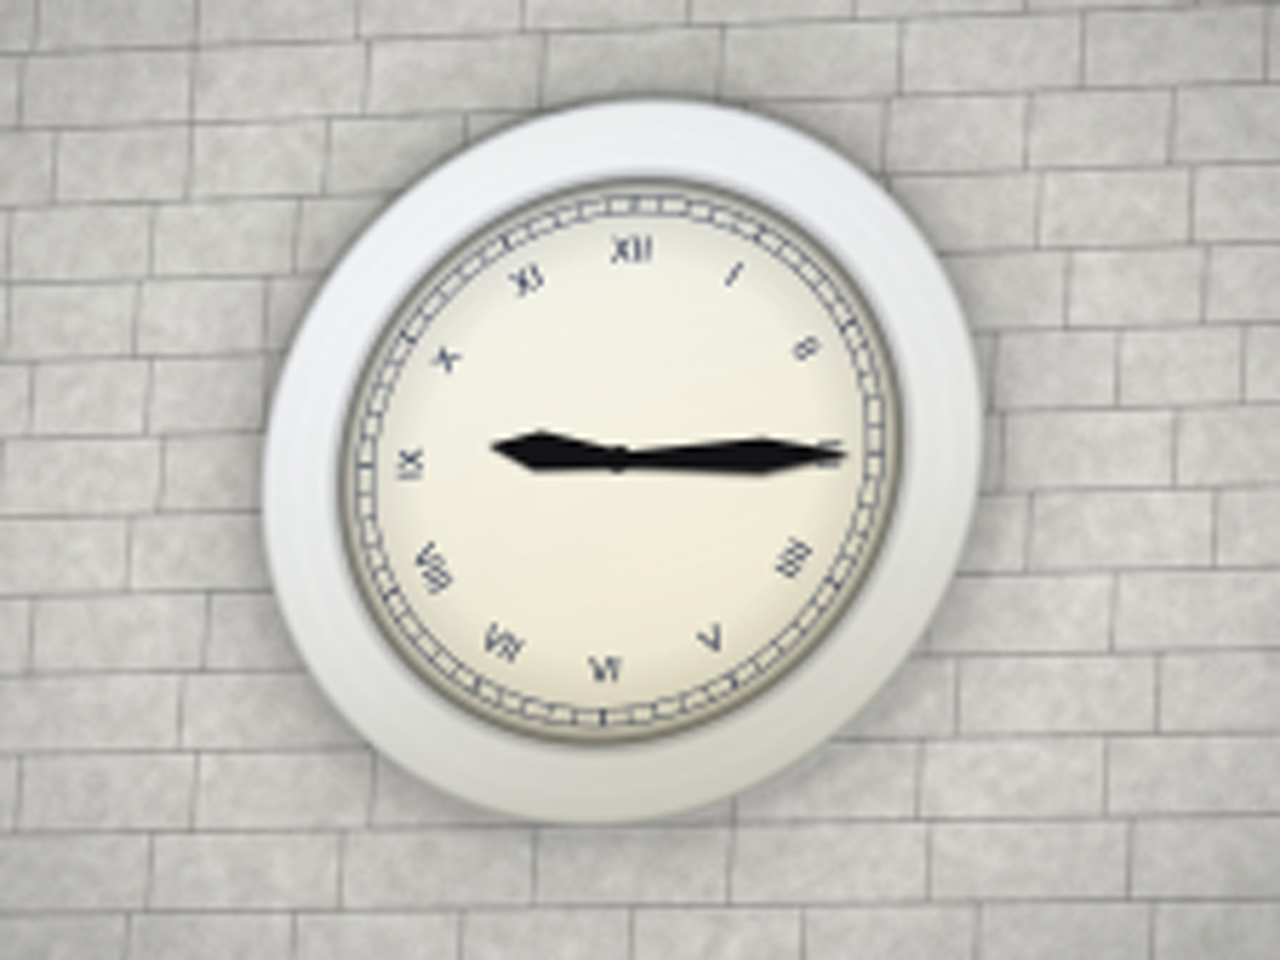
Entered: **9:15**
